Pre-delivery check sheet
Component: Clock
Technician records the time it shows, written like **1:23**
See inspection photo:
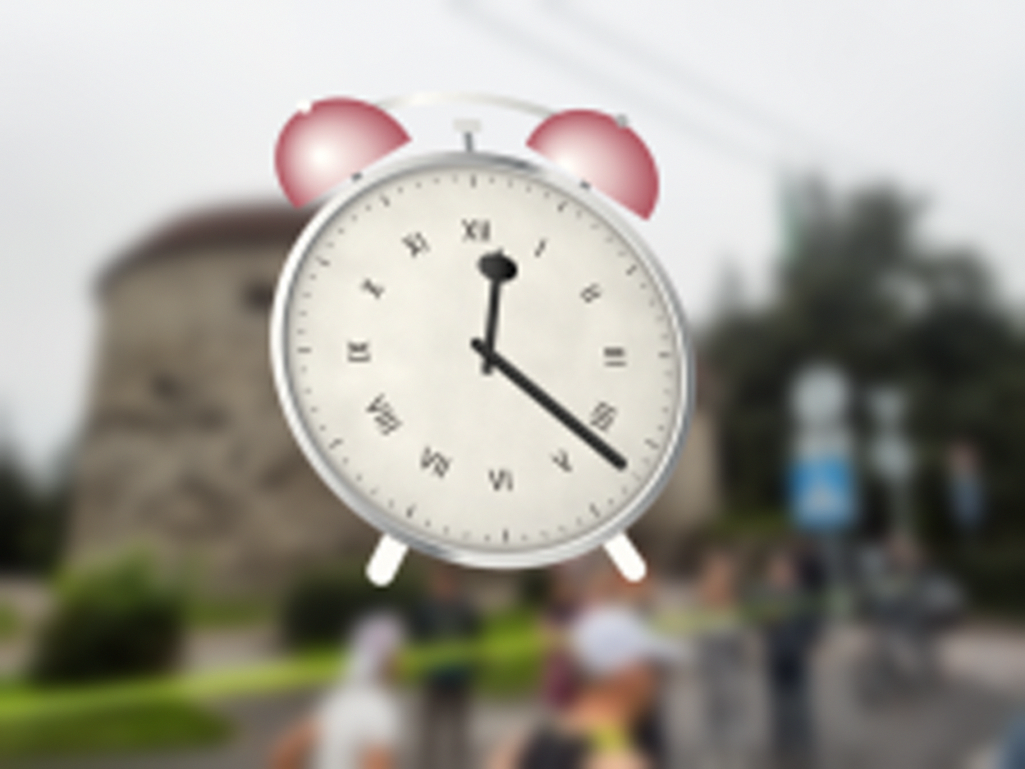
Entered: **12:22**
